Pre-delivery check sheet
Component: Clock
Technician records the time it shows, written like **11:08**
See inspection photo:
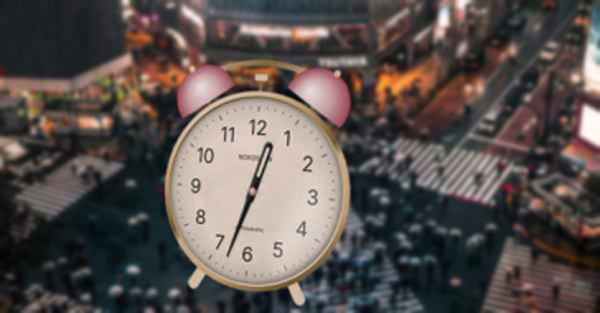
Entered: **12:33**
